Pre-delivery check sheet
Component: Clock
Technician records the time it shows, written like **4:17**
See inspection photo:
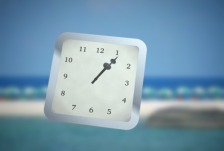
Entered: **1:06**
